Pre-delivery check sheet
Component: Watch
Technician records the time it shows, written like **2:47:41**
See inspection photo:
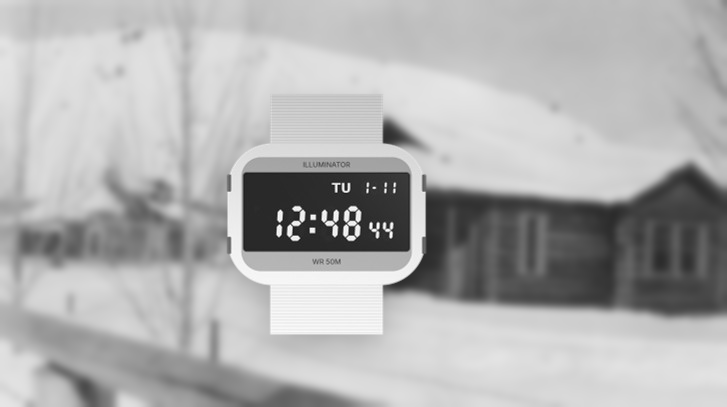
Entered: **12:48:44**
